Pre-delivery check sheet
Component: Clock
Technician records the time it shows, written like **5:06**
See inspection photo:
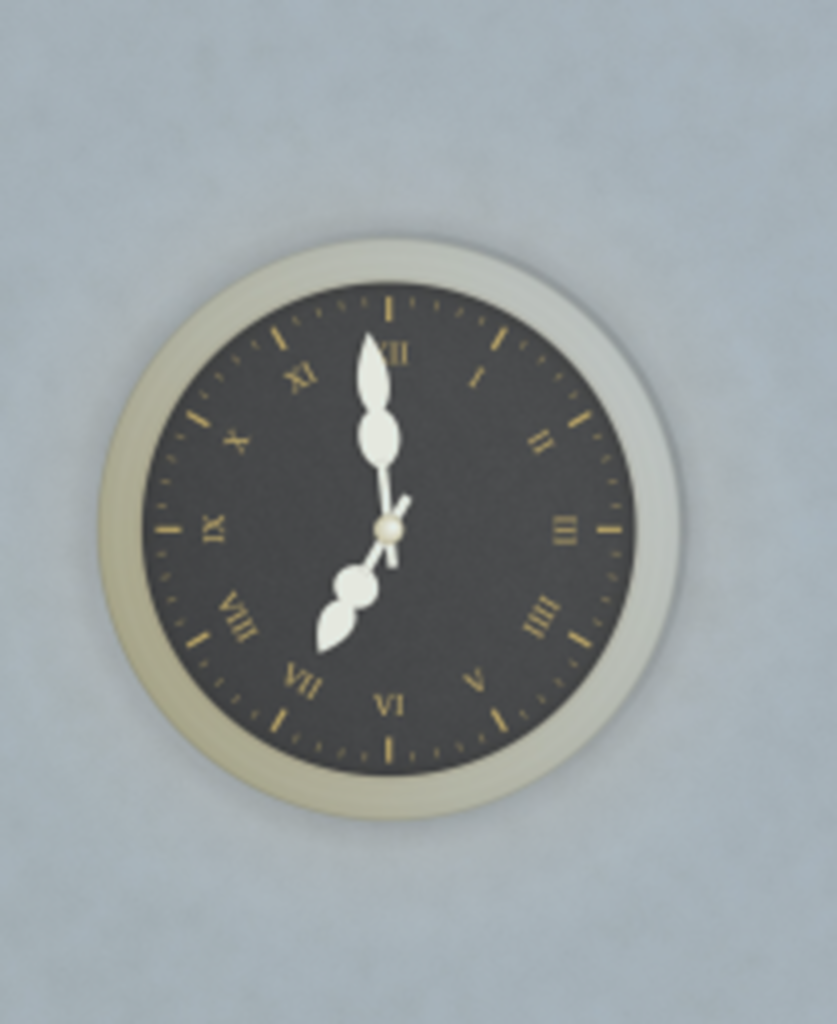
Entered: **6:59**
